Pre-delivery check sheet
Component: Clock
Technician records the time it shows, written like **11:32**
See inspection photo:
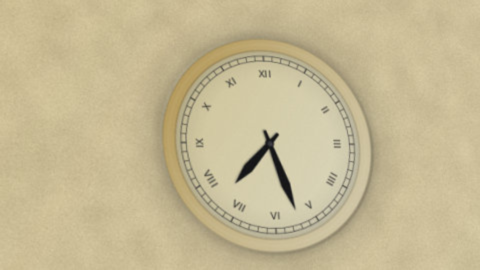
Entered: **7:27**
